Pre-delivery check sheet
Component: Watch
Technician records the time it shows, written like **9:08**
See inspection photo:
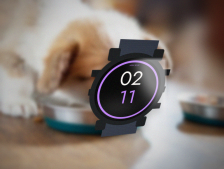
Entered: **2:11**
